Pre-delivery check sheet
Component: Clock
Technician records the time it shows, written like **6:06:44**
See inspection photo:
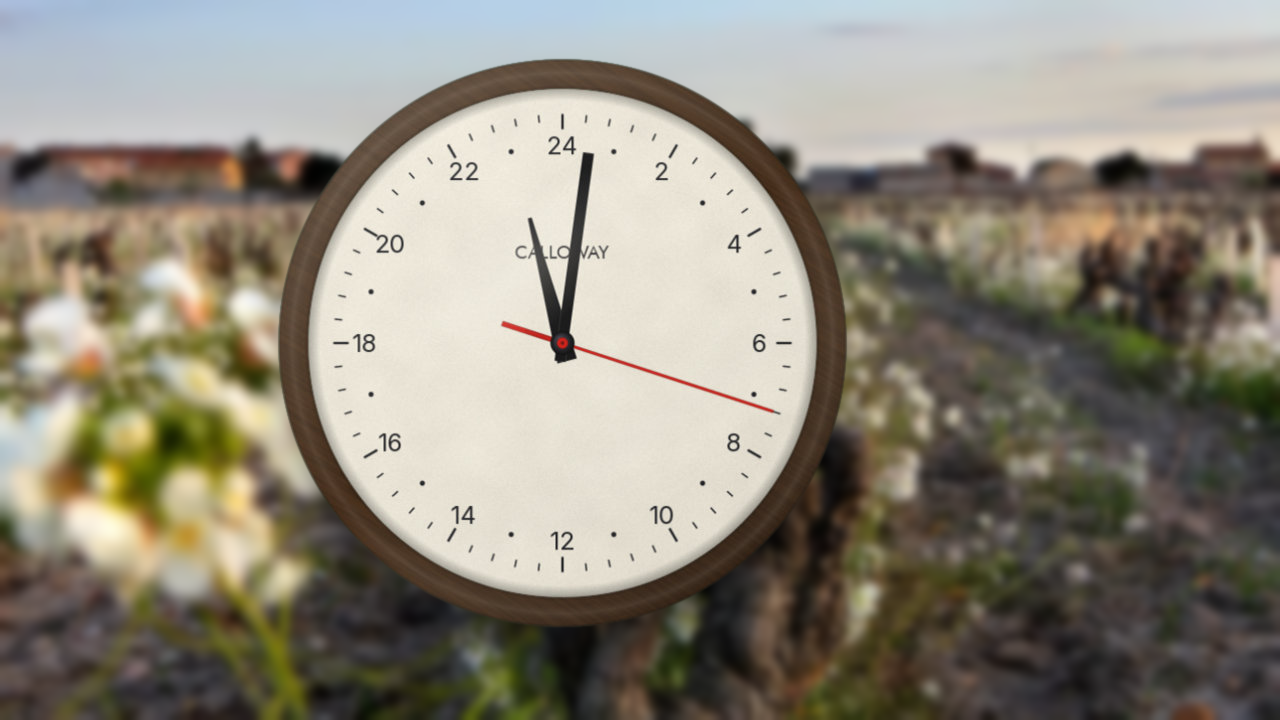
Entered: **23:01:18**
